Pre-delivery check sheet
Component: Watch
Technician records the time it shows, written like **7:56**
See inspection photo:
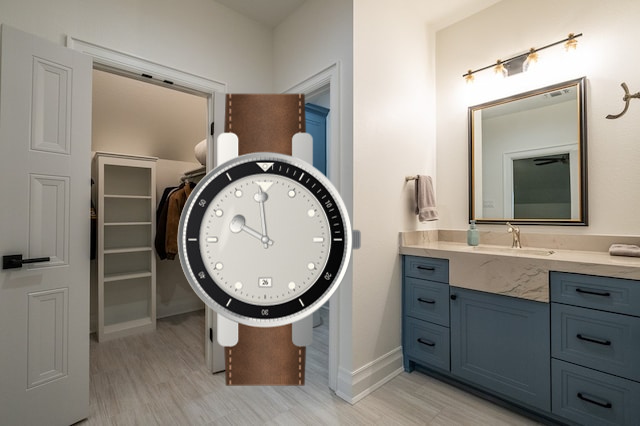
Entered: **9:59**
